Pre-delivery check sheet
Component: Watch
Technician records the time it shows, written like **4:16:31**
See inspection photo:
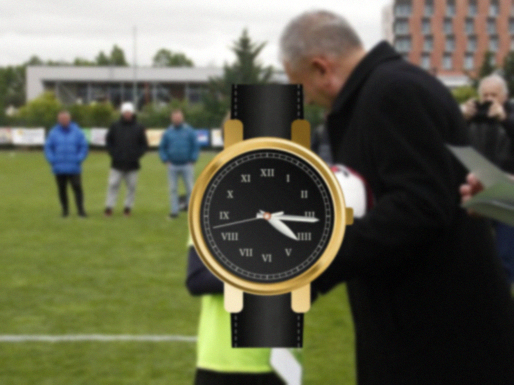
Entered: **4:15:43**
